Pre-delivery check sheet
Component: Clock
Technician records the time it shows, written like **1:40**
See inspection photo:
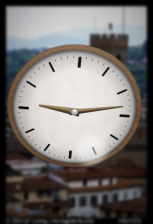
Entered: **9:13**
